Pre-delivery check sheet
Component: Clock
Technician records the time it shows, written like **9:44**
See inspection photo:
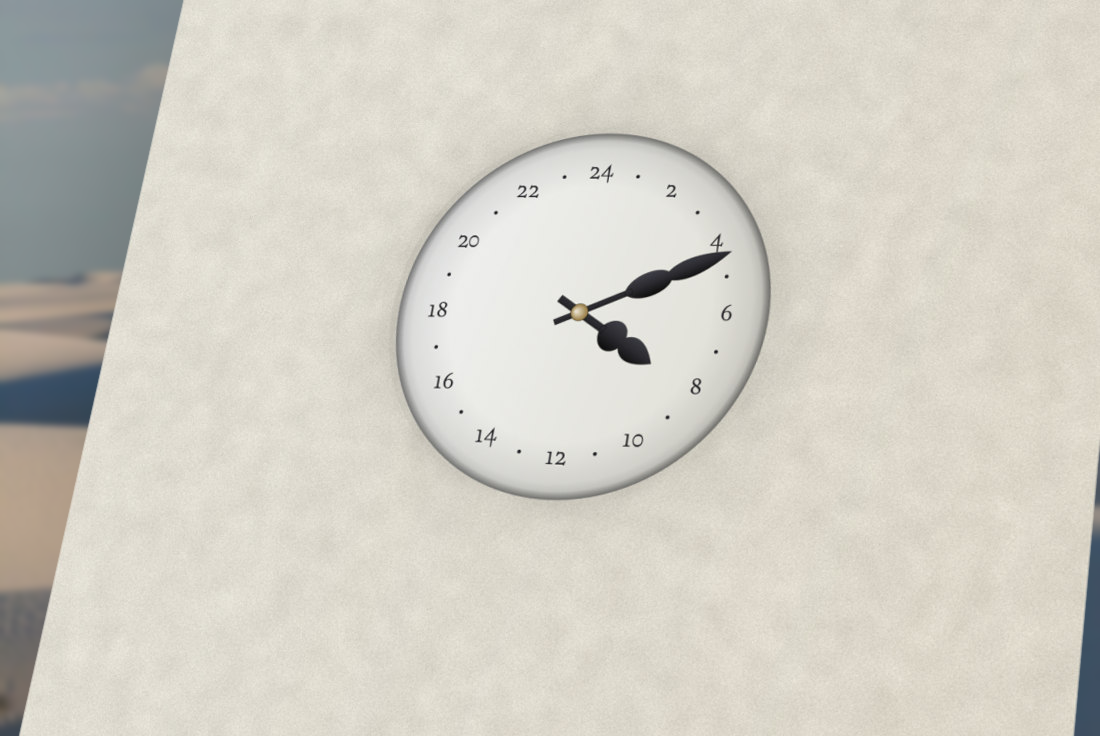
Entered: **8:11**
